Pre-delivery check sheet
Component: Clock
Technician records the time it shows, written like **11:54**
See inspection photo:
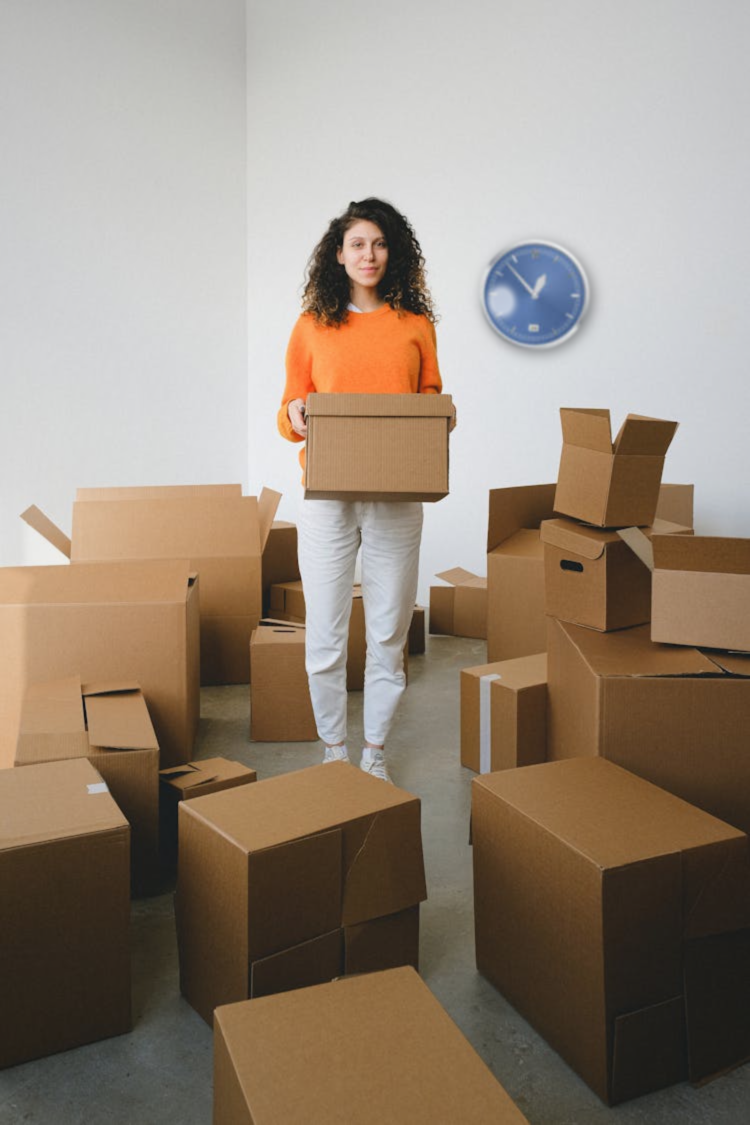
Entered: **12:53**
